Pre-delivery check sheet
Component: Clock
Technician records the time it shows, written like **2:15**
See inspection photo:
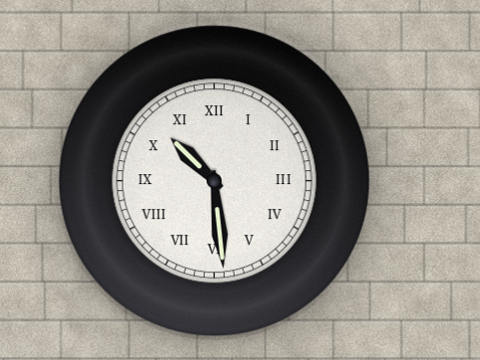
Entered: **10:29**
